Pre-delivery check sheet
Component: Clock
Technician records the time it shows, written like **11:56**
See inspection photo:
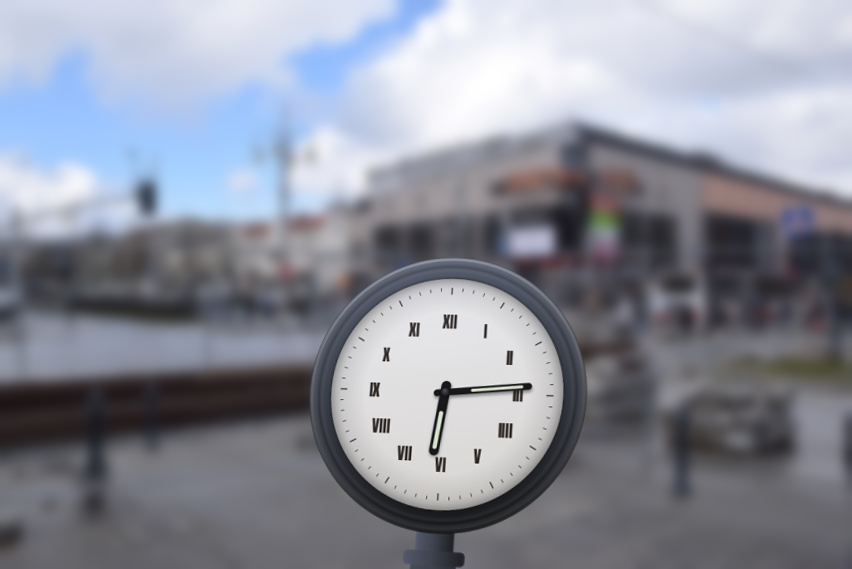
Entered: **6:14**
